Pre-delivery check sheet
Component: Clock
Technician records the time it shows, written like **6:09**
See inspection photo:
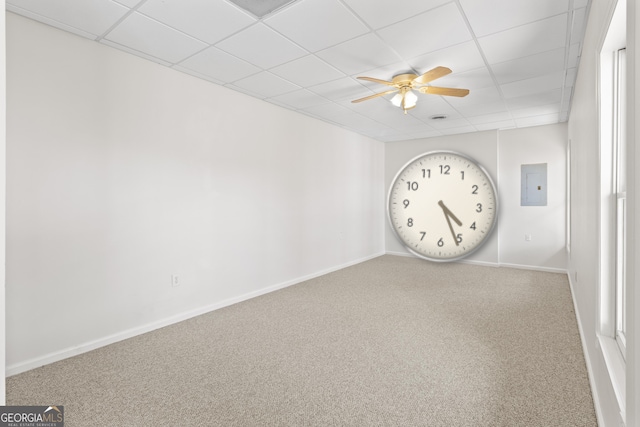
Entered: **4:26**
